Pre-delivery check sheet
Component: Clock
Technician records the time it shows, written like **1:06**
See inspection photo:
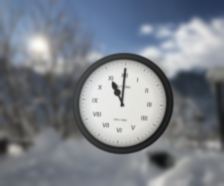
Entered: **11:00**
